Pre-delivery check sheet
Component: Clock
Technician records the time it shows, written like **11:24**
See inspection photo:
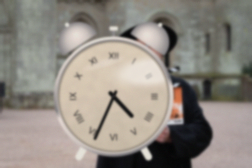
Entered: **4:34**
